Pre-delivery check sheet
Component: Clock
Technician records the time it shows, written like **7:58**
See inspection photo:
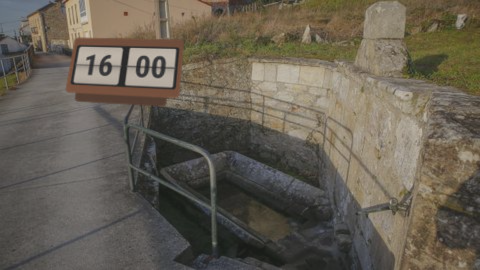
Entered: **16:00**
